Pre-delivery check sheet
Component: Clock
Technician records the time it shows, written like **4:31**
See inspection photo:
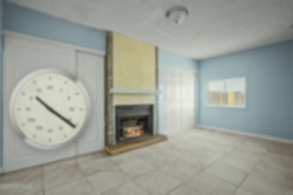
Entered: **10:21**
